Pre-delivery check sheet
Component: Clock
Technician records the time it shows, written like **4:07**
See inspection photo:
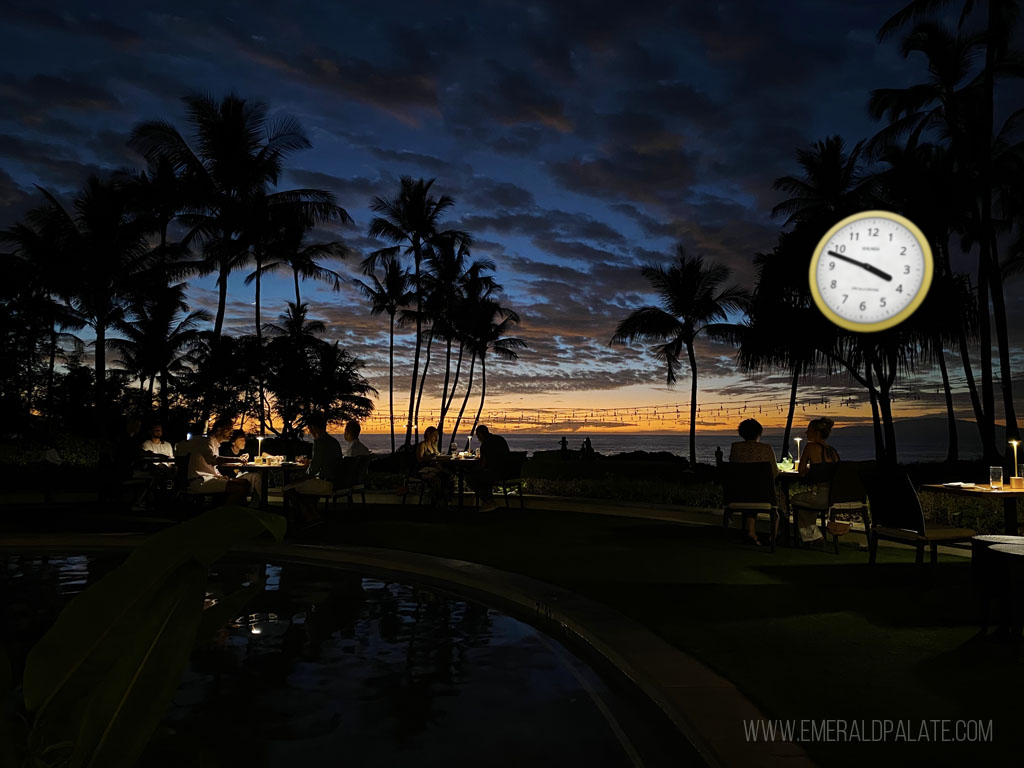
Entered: **3:48**
